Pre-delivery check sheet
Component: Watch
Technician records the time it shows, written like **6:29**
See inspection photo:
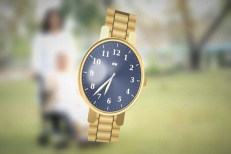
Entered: **6:37**
